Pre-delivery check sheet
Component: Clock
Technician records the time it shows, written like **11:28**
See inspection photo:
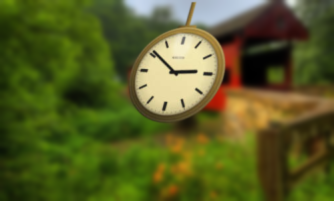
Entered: **2:51**
